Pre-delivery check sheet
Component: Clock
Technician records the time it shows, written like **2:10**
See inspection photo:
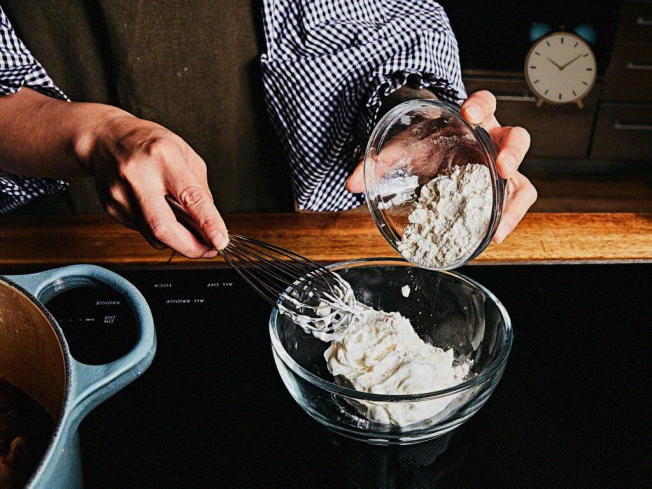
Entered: **10:09**
